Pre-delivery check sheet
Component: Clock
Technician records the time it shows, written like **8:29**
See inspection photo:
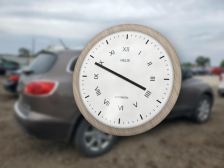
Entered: **3:49**
